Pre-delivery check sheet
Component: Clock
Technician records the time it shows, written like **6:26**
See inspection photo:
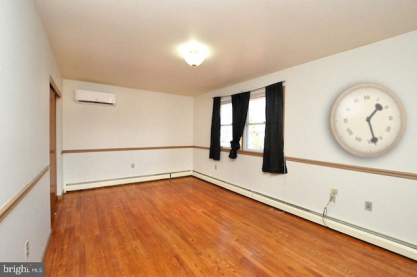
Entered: **1:28**
